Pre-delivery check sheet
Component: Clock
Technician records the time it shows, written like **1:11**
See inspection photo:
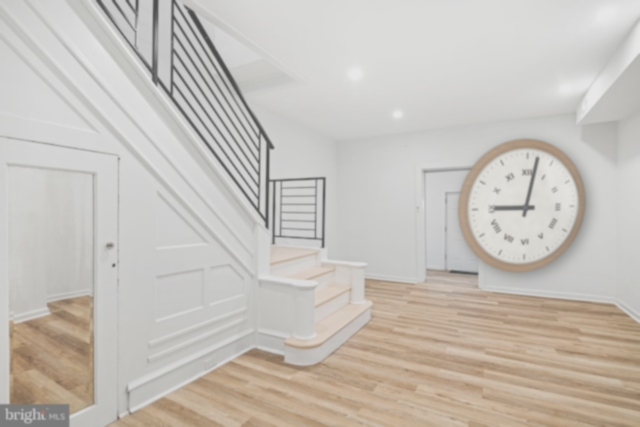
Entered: **9:02**
